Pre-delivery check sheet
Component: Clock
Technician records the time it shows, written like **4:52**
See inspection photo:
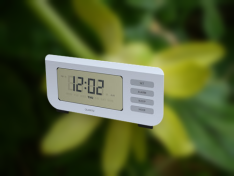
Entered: **12:02**
